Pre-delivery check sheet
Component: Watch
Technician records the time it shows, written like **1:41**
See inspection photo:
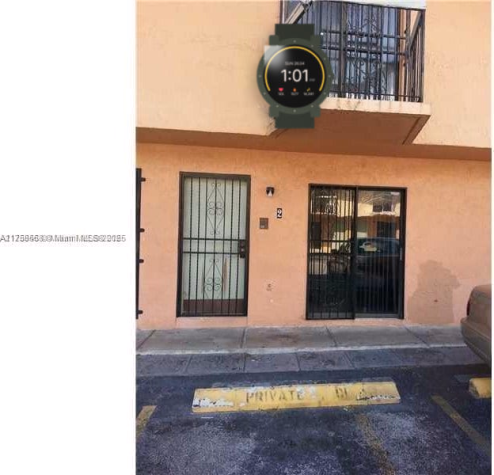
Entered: **1:01**
